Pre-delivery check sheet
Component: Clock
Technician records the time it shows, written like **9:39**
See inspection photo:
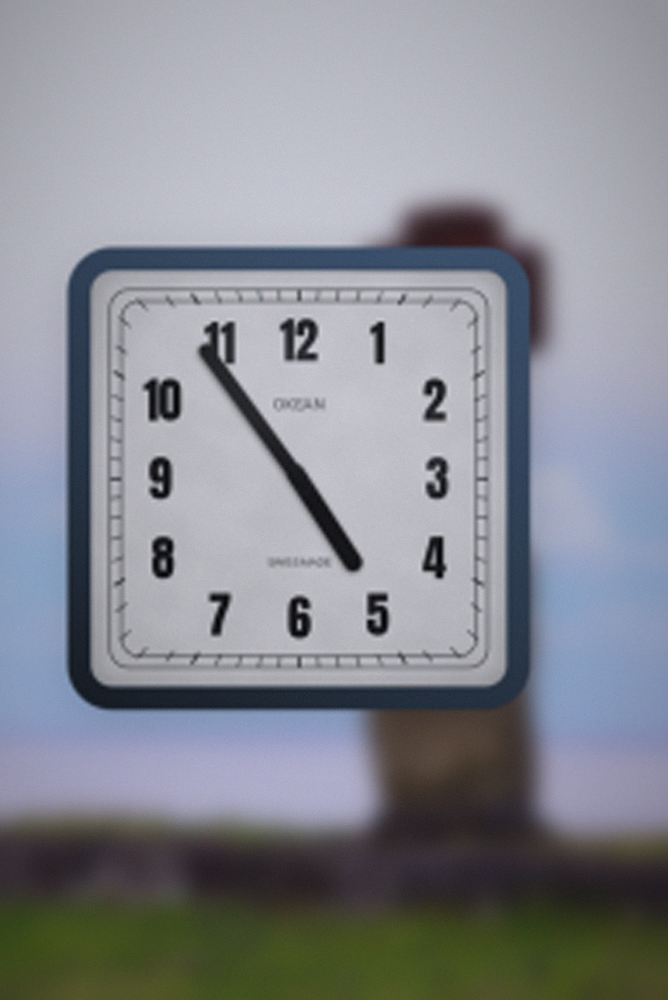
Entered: **4:54**
